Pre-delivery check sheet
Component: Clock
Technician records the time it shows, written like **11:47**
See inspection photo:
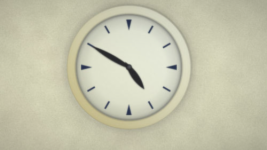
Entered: **4:50**
